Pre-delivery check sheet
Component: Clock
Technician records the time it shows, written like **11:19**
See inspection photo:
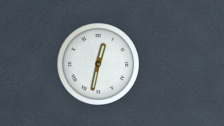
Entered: **12:32**
